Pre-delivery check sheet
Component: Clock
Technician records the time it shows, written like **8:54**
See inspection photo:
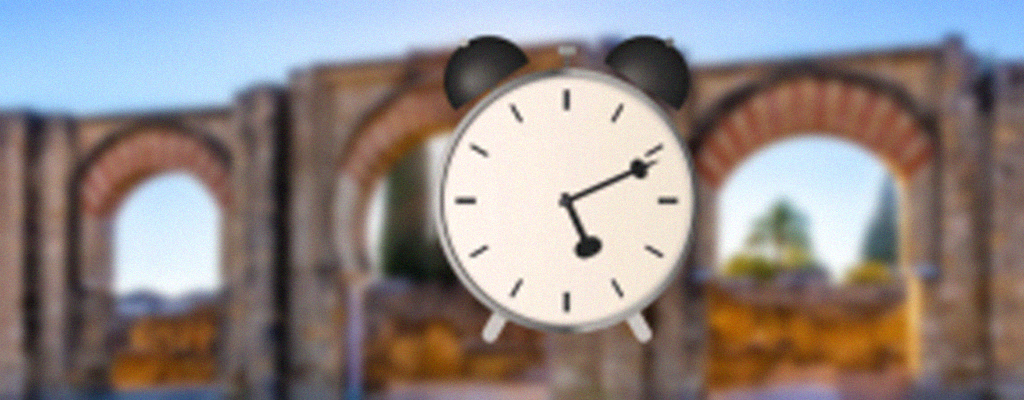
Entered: **5:11**
